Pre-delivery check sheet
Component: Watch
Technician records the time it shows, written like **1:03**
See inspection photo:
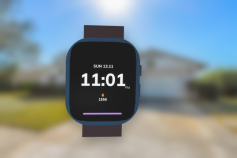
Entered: **11:01**
